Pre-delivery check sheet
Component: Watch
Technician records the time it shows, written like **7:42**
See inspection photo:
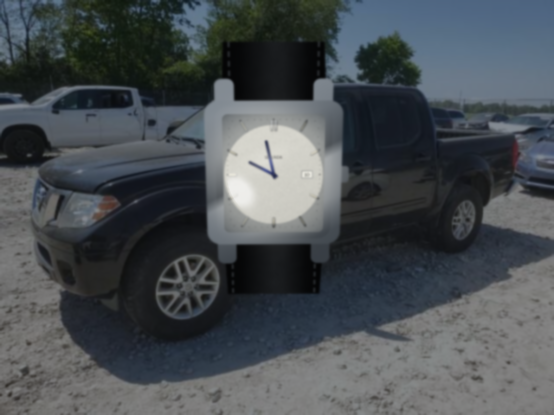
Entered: **9:58**
